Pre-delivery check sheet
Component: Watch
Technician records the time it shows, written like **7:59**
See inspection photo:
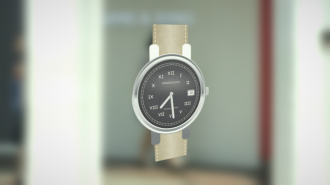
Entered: **7:29**
